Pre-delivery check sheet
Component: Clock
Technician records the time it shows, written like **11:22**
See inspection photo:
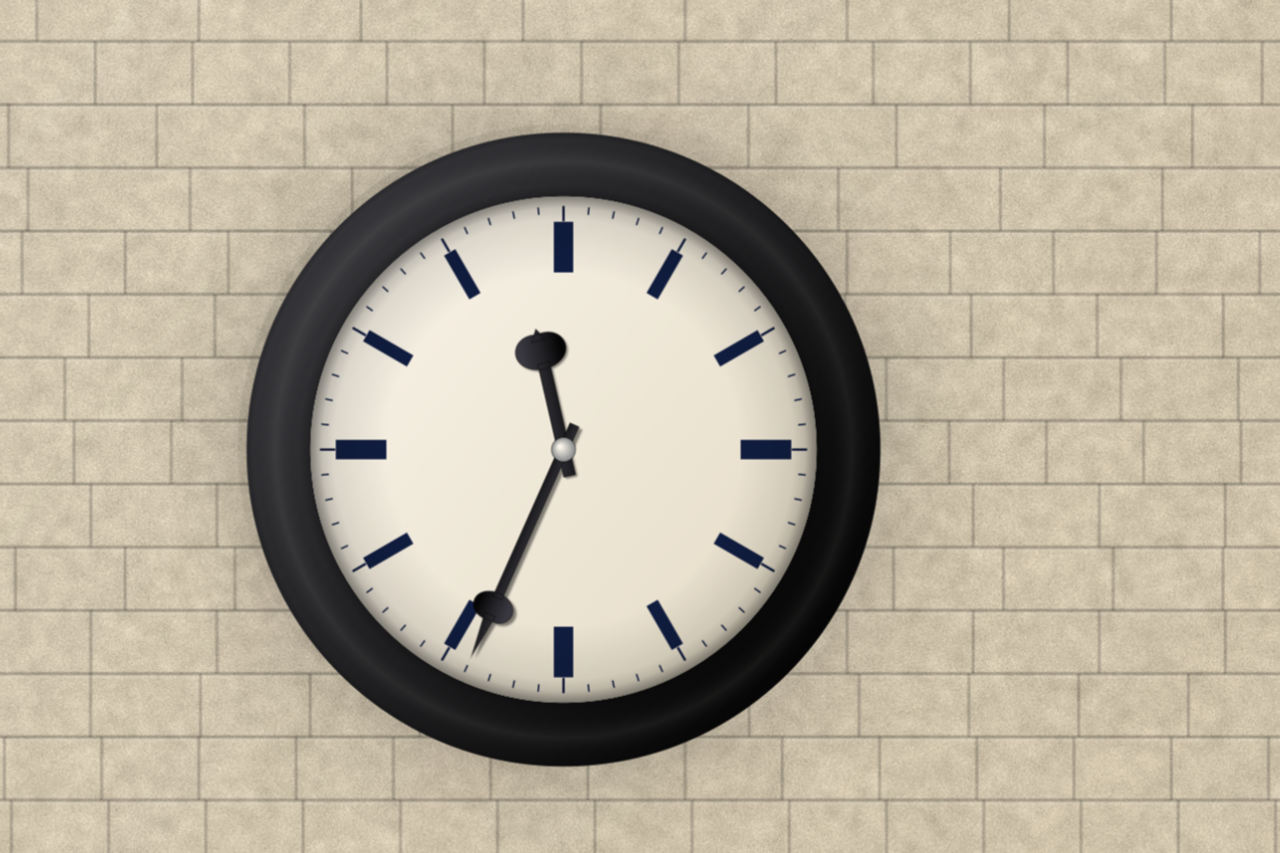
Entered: **11:34**
